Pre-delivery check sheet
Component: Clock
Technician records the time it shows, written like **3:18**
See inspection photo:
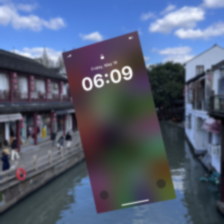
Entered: **6:09**
